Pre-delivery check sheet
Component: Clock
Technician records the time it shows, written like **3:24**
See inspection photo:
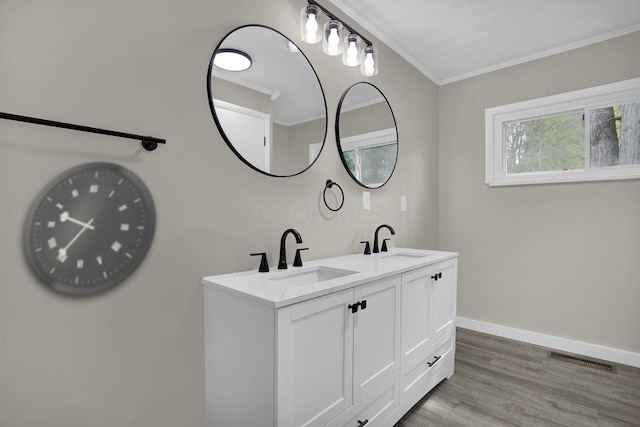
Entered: **9:36**
